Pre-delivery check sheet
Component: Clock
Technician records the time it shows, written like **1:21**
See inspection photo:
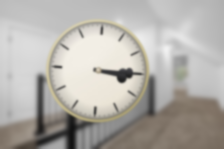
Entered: **3:15**
